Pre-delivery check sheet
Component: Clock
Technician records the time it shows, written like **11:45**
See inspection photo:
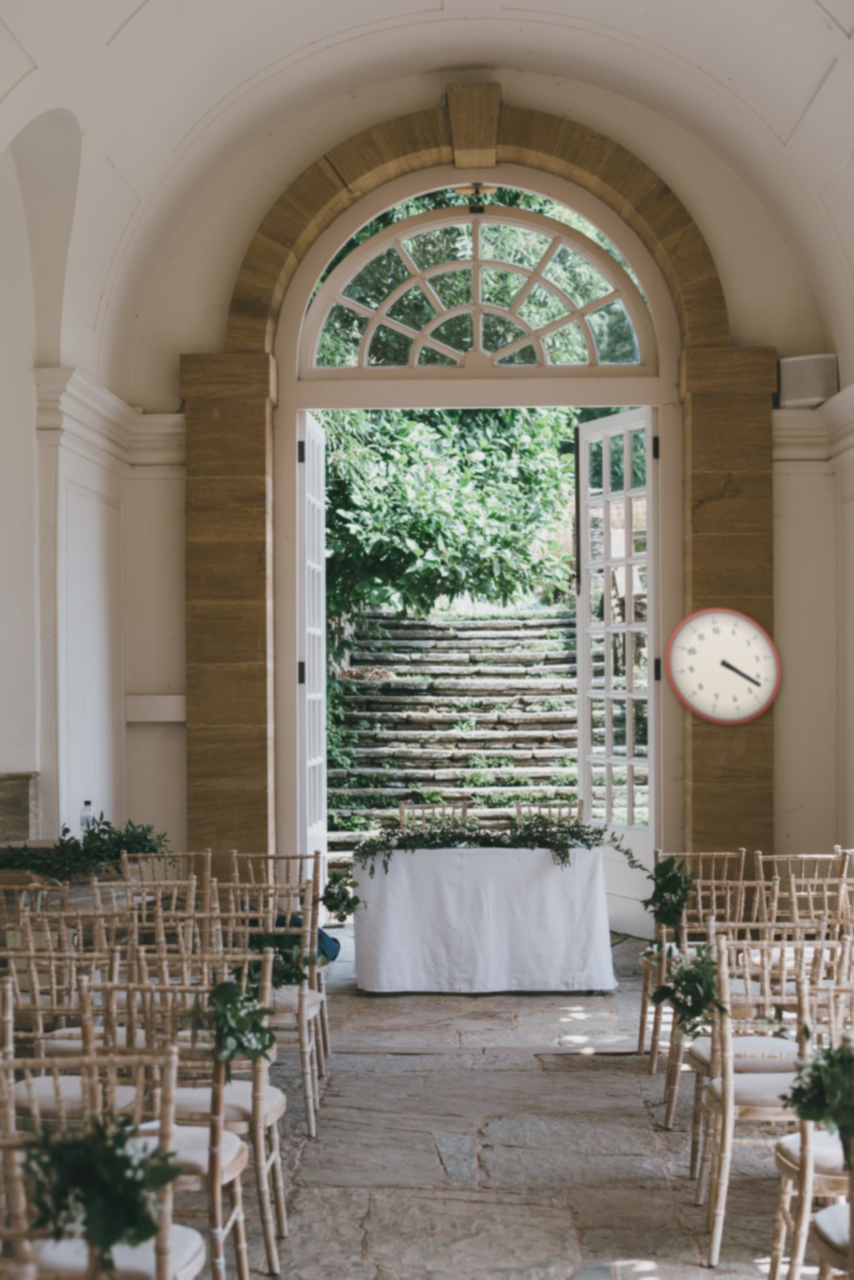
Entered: **4:22**
